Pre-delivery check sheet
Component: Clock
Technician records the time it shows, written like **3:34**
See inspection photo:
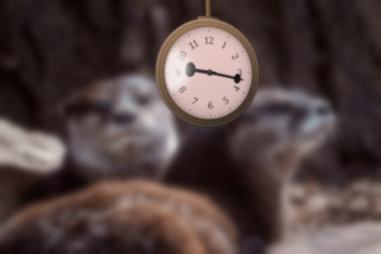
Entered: **9:17**
